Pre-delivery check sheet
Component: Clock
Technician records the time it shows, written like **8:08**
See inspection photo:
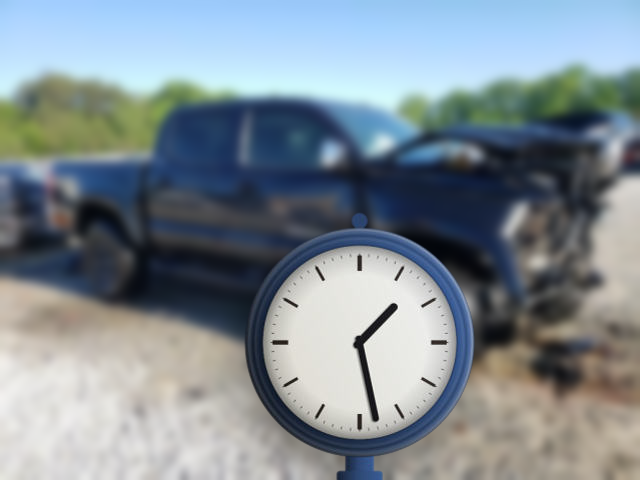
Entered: **1:28**
